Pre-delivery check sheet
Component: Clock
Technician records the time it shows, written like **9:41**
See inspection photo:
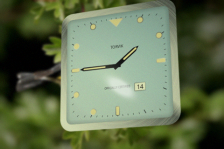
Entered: **1:45**
